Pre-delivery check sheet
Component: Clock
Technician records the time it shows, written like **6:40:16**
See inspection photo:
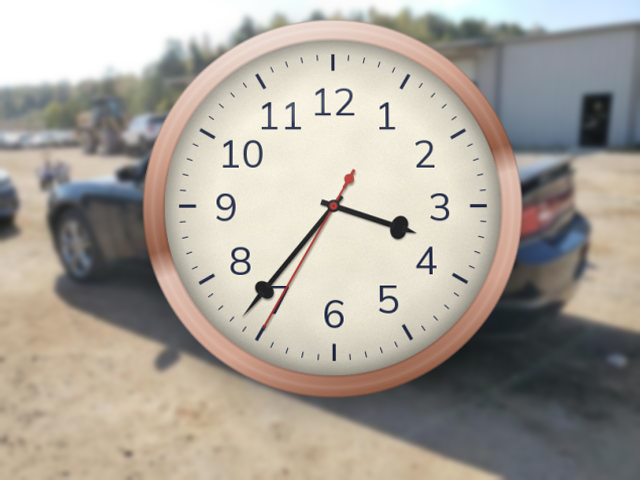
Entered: **3:36:35**
